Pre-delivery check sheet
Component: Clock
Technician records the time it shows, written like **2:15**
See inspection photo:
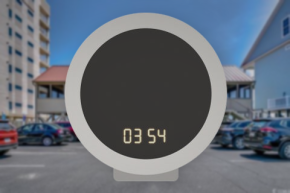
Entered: **3:54**
